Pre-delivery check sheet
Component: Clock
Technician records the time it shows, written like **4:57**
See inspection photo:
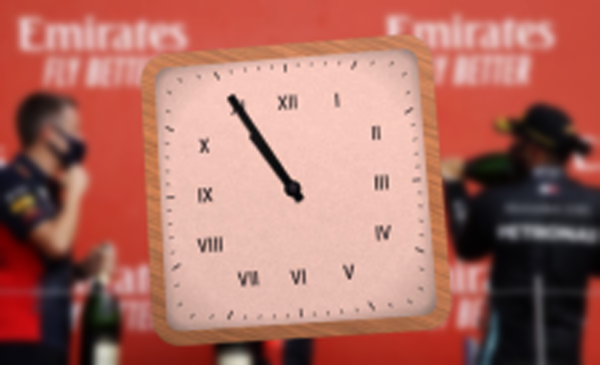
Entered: **10:55**
